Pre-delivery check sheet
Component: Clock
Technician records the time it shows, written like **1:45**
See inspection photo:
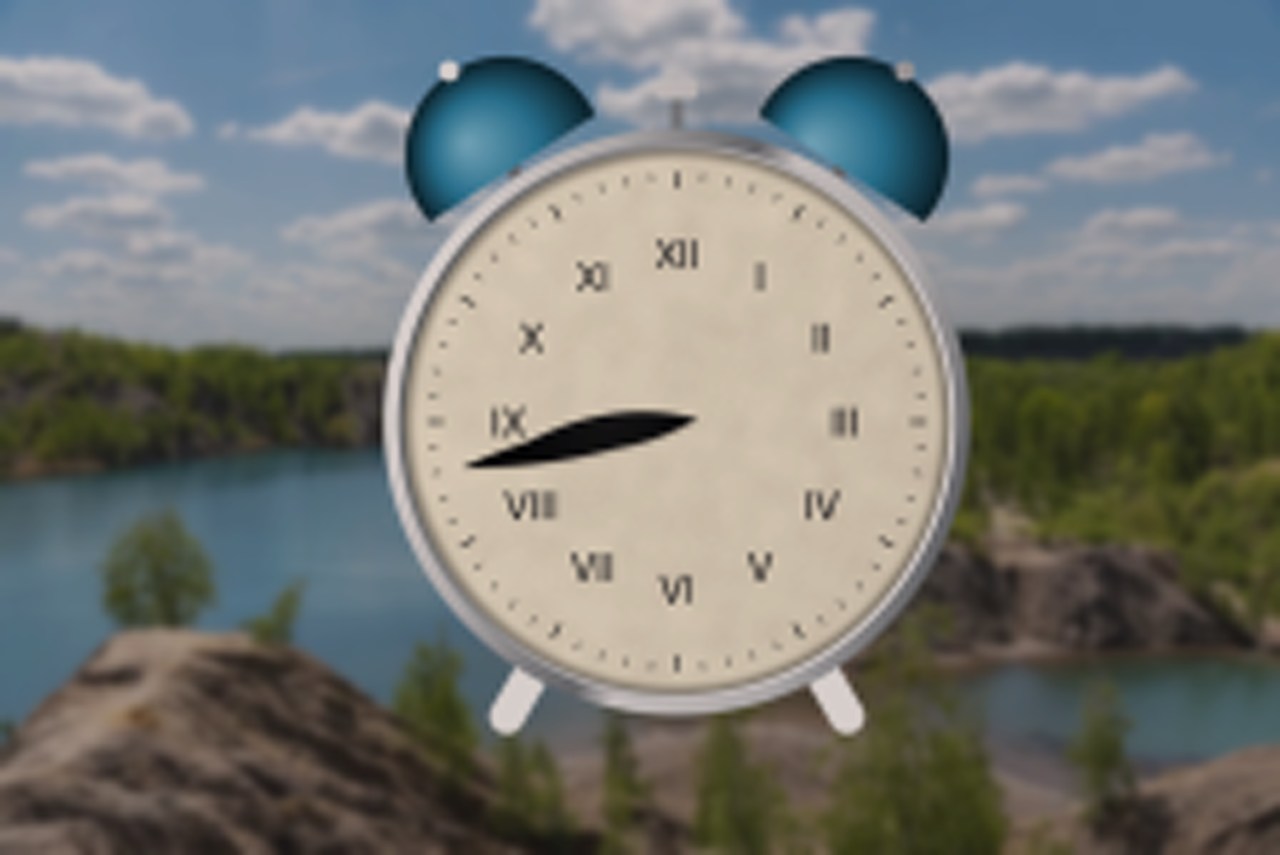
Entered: **8:43**
